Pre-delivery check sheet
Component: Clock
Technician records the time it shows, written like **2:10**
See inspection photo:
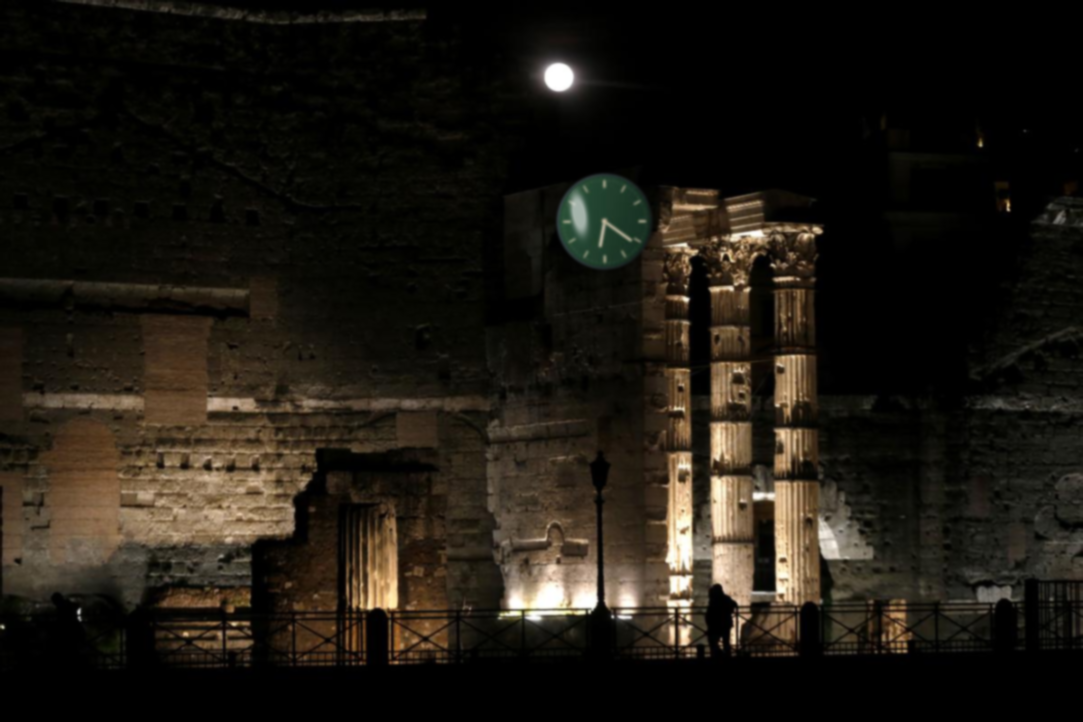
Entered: **6:21**
